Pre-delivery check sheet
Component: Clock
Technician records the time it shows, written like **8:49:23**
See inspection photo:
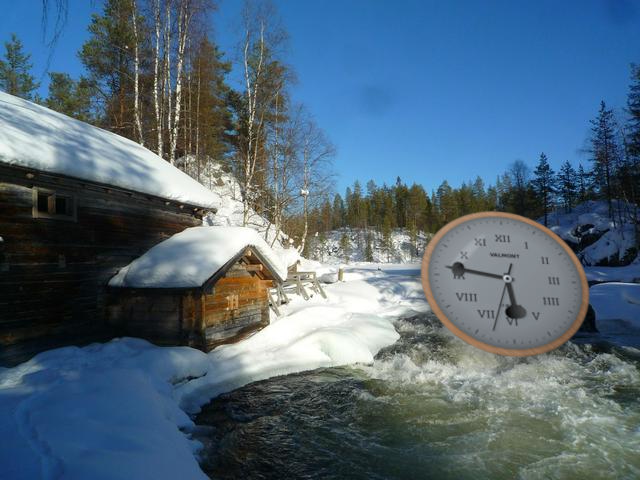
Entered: **5:46:33**
